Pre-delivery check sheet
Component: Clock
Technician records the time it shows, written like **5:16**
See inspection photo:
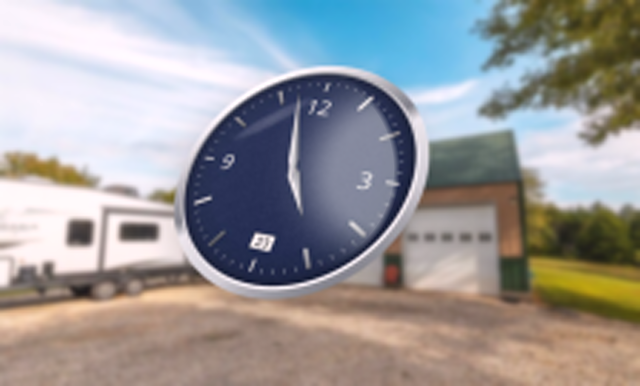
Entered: **4:57**
